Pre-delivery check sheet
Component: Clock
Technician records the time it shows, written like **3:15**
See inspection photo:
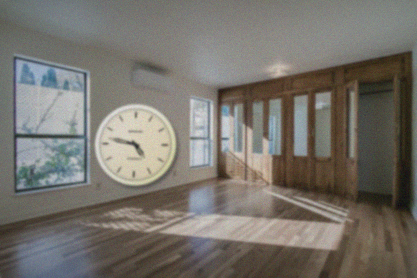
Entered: **4:47**
